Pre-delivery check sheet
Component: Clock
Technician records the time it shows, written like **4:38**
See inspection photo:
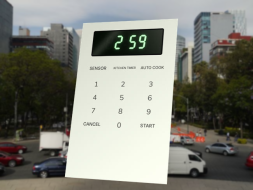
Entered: **2:59**
